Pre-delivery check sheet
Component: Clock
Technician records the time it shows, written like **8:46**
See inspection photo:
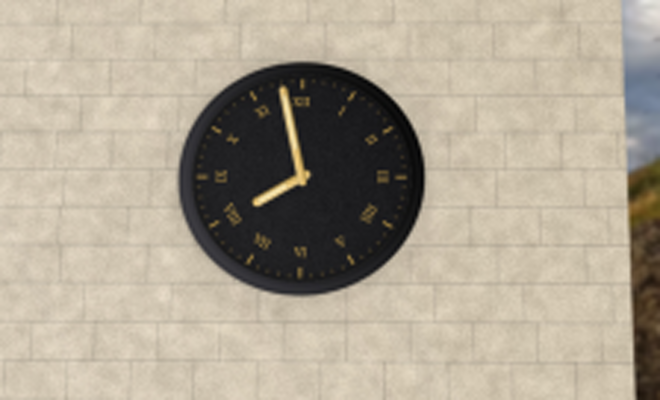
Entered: **7:58**
